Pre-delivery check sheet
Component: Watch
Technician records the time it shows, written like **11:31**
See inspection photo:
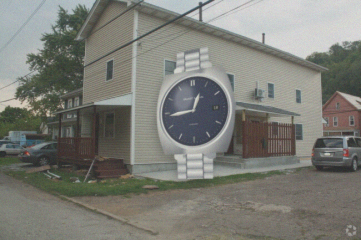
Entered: **12:44**
